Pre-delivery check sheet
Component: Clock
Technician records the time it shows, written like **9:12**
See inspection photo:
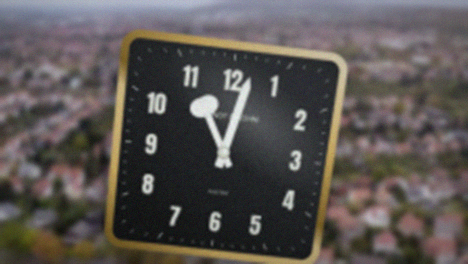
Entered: **11:02**
